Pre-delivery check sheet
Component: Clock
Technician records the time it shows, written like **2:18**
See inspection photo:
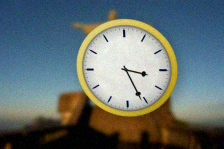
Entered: **3:26**
